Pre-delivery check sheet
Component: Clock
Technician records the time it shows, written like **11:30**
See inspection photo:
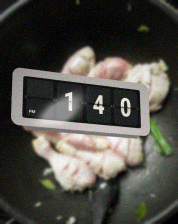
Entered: **1:40**
